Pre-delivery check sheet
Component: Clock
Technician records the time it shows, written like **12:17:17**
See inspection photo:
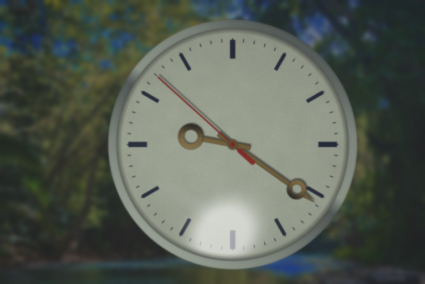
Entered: **9:20:52**
